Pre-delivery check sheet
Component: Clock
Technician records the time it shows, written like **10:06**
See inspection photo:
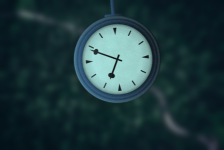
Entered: **6:49**
